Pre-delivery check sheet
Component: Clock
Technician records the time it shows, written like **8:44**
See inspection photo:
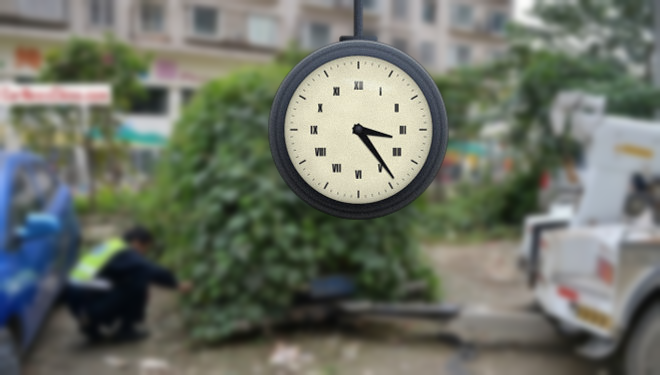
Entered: **3:24**
